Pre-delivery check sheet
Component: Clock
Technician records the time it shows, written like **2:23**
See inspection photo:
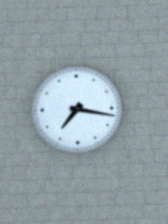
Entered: **7:17**
